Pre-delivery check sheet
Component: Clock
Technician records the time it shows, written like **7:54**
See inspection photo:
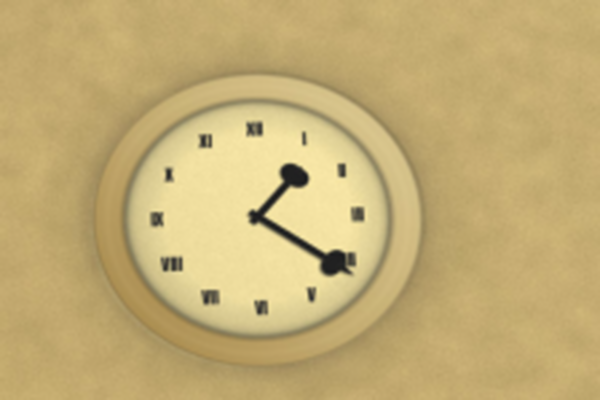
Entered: **1:21**
